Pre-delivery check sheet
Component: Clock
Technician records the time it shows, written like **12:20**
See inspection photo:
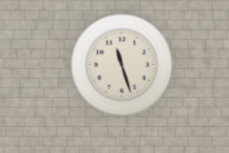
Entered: **11:27**
